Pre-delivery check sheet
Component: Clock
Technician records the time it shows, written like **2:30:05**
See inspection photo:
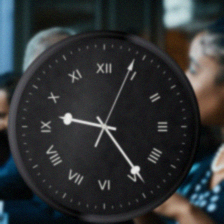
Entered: **9:24:04**
